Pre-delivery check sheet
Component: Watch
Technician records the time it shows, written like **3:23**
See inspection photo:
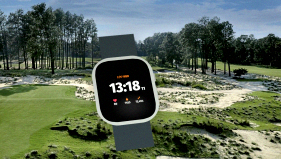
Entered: **13:18**
